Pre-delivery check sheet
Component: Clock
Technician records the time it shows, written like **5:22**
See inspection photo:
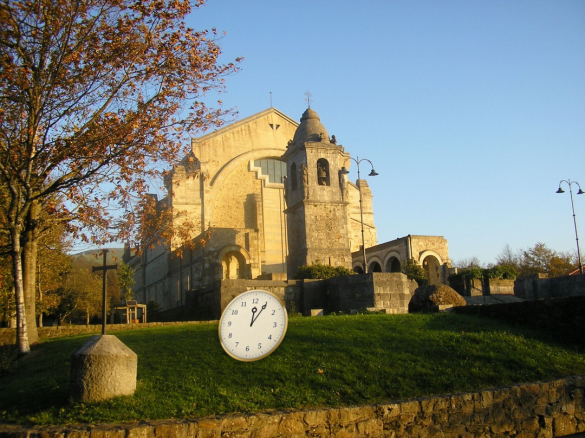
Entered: **12:05**
